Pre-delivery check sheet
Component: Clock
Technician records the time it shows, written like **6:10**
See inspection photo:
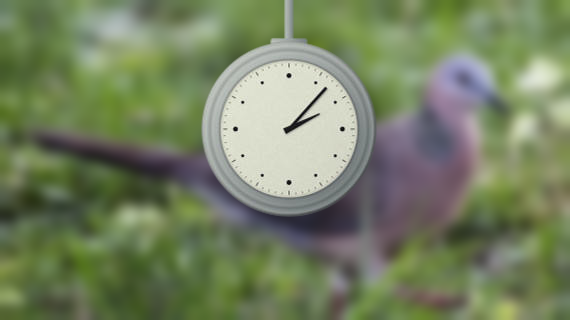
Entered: **2:07**
